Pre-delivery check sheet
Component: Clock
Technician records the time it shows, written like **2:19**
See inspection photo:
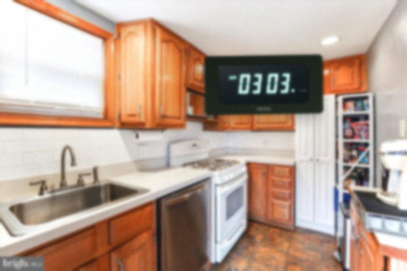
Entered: **3:03**
